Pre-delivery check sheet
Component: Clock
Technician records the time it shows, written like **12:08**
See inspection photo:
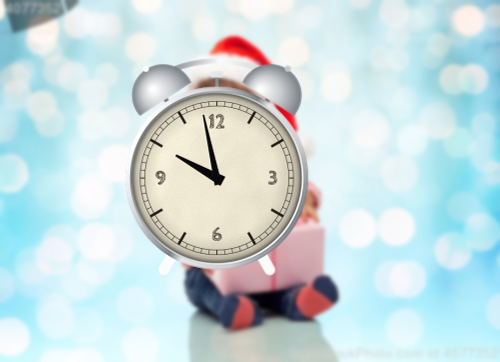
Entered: **9:58**
